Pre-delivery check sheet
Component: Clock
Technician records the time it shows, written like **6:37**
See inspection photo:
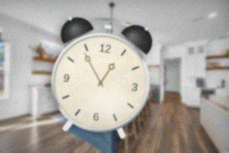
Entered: **12:54**
